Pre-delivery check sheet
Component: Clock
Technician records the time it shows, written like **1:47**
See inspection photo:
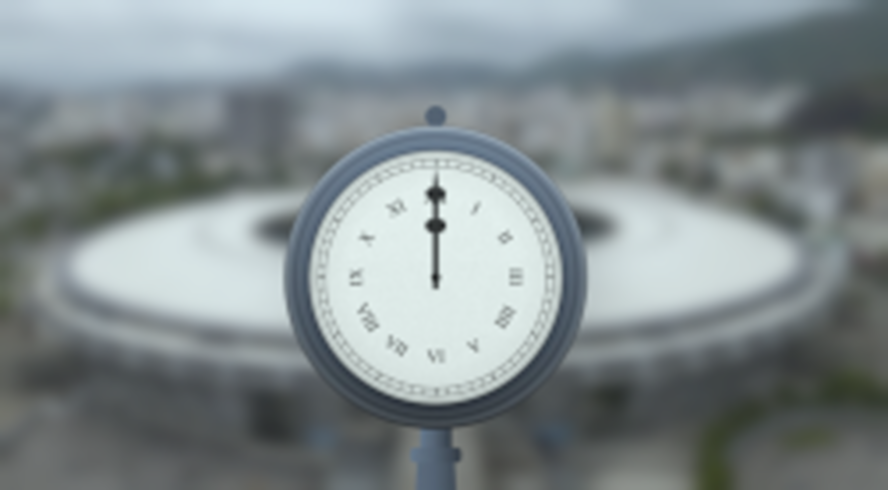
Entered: **12:00**
